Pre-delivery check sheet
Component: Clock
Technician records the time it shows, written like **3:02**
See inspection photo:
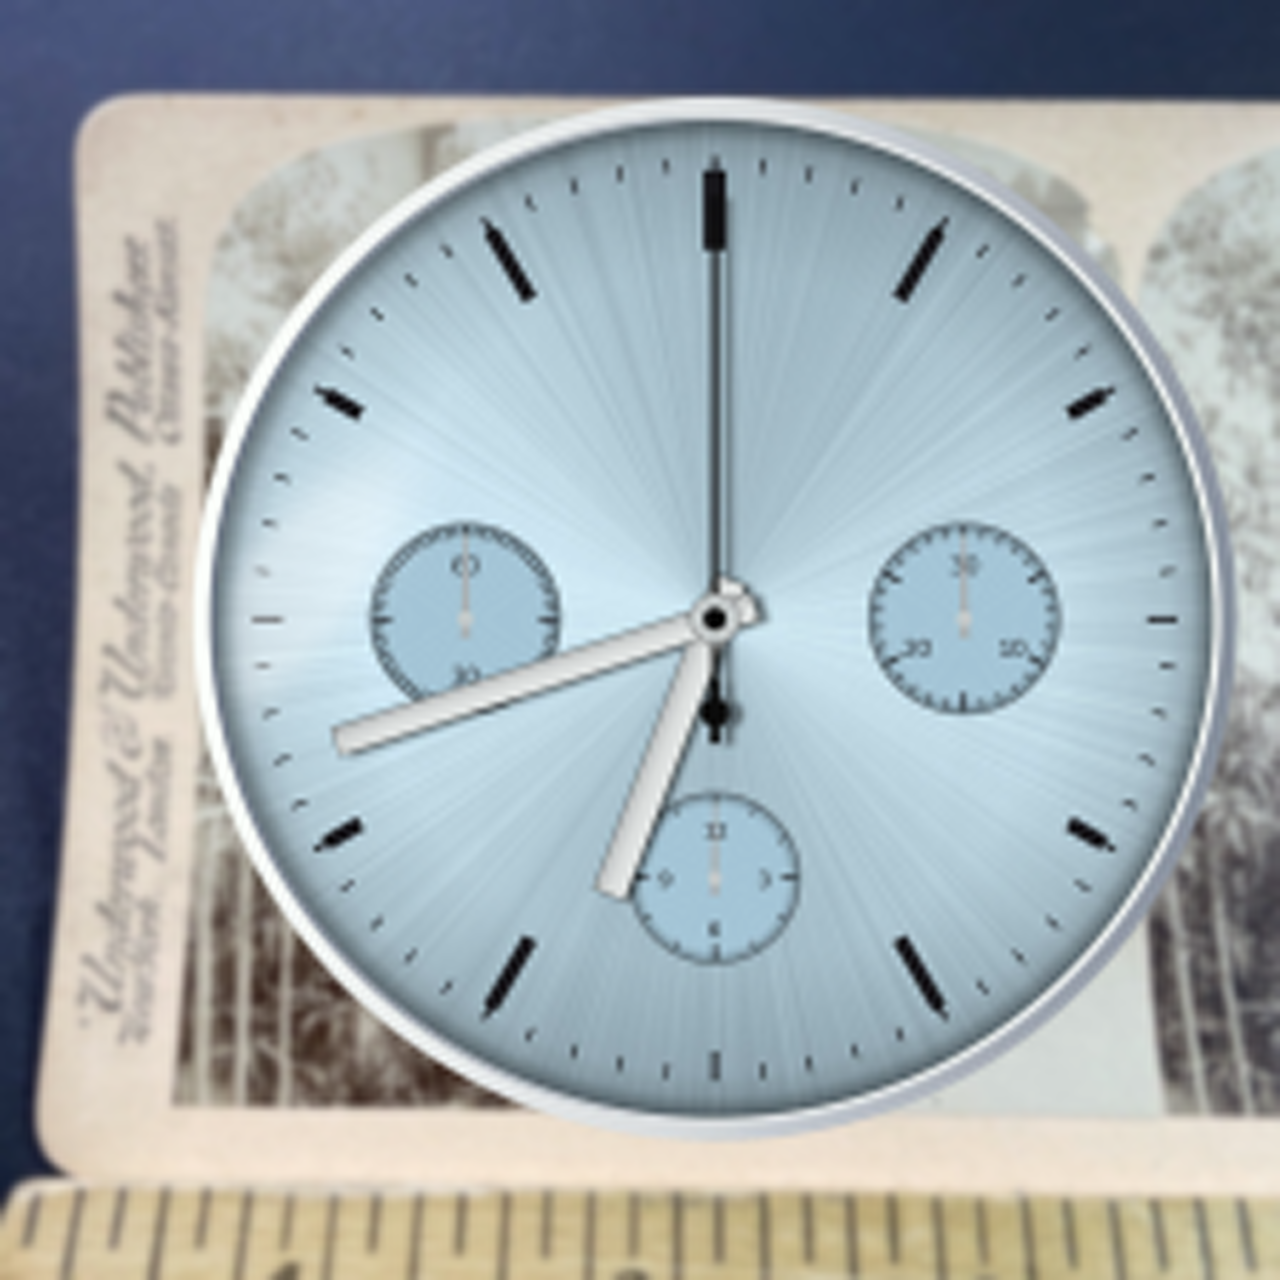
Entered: **6:42**
